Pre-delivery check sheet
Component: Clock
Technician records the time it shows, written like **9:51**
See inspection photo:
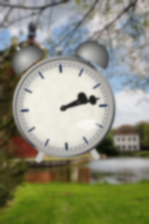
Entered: **2:13**
